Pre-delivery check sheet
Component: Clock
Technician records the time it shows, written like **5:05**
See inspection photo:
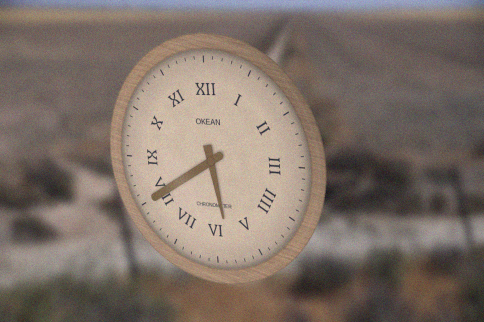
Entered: **5:40**
